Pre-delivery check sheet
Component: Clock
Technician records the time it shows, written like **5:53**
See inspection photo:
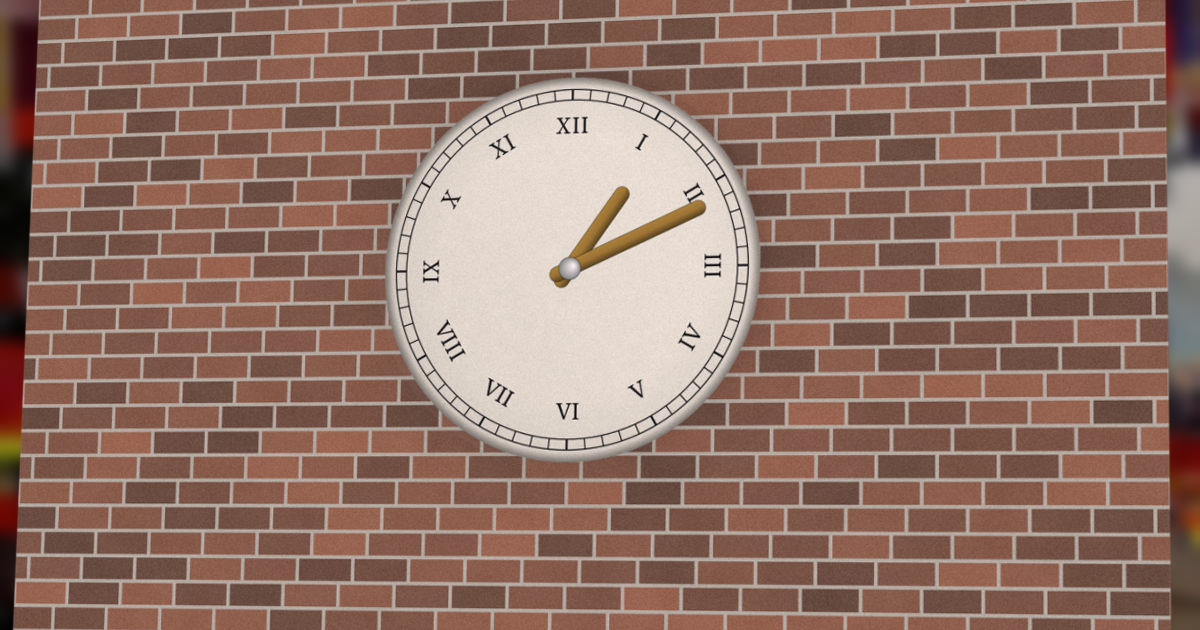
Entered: **1:11**
